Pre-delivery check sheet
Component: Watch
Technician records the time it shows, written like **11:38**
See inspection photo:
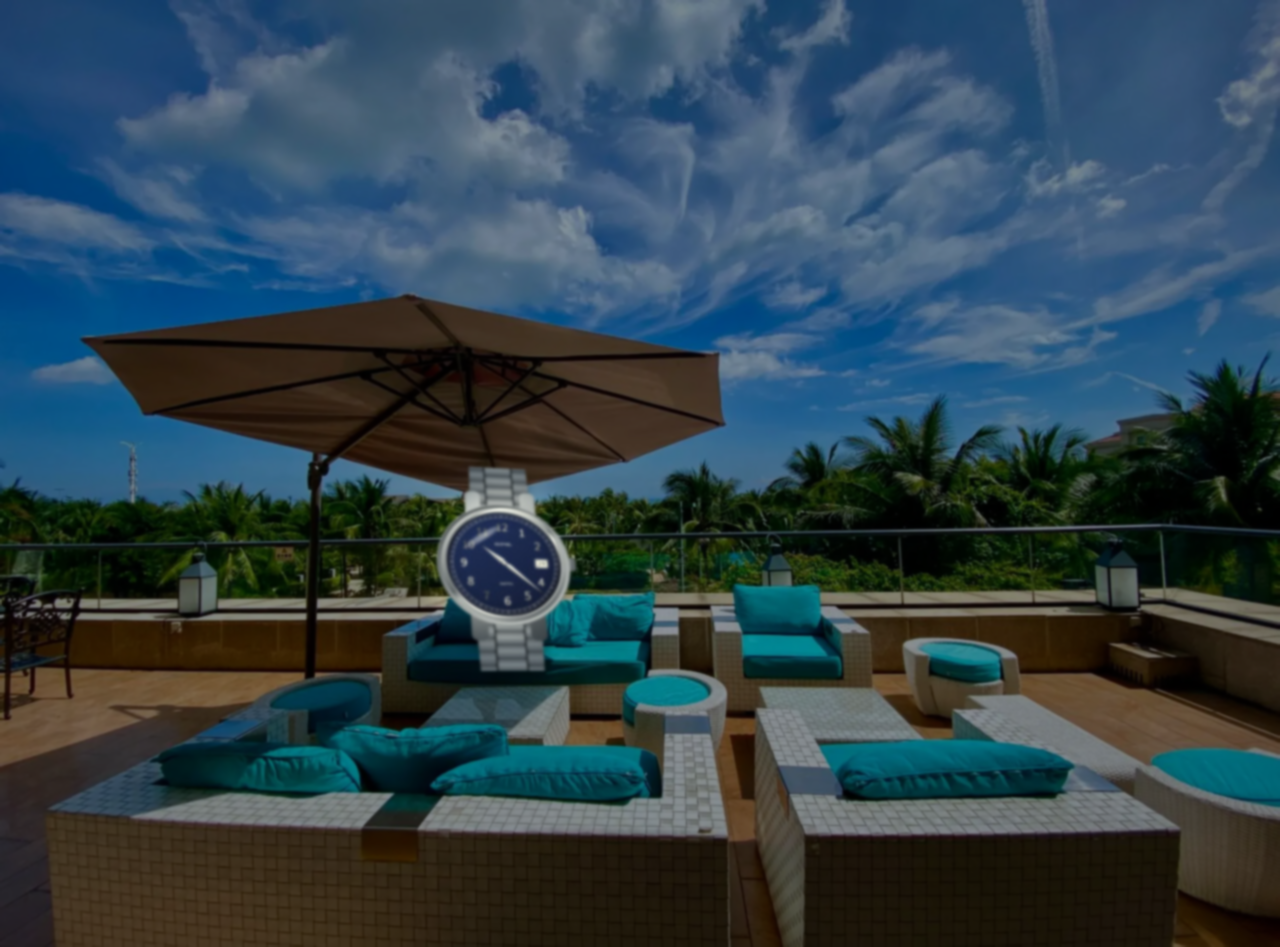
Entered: **10:22**
